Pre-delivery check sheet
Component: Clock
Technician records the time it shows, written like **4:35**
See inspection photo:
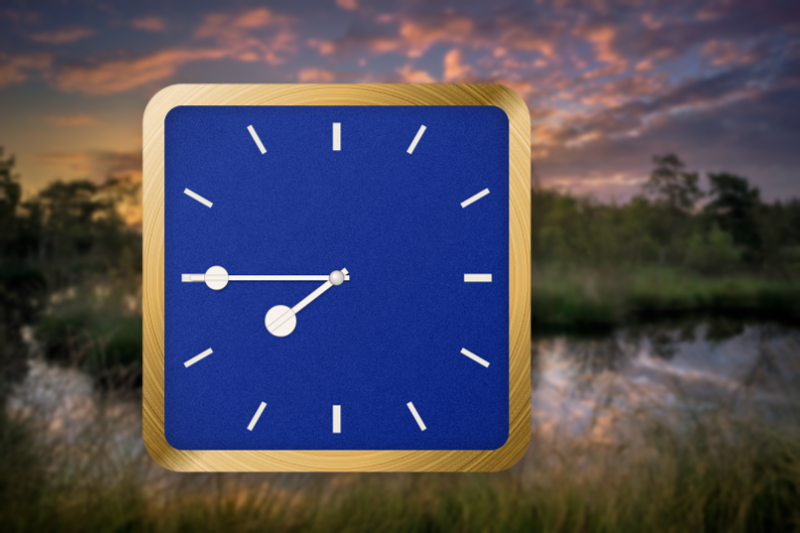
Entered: **7:45**
